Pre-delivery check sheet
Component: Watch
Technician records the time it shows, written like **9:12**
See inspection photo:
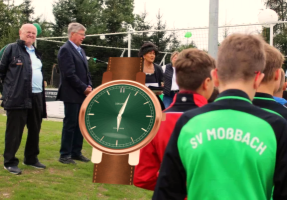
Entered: **6:03**
